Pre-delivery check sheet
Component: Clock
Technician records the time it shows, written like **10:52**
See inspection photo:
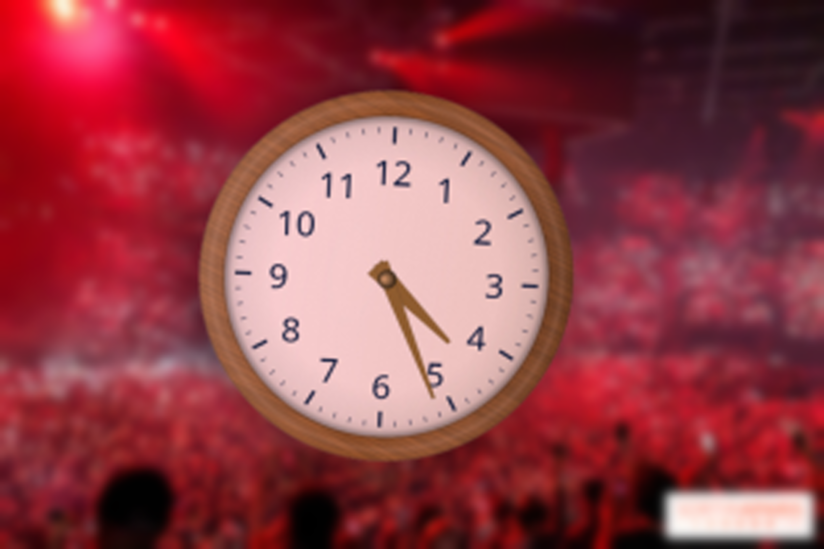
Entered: **4:26**
